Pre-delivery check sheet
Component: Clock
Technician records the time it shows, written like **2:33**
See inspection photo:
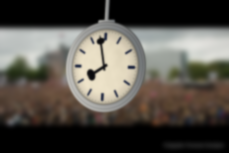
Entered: **7:58**
